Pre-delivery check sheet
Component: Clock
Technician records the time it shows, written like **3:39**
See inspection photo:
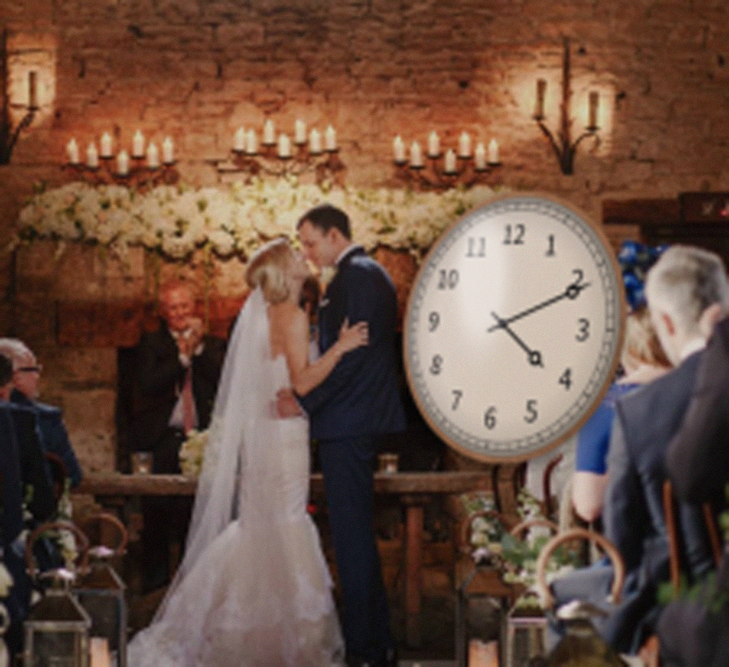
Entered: **4:11**
